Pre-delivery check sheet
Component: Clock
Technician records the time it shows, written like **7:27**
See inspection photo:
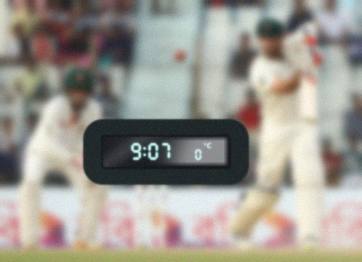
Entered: **9:07**
